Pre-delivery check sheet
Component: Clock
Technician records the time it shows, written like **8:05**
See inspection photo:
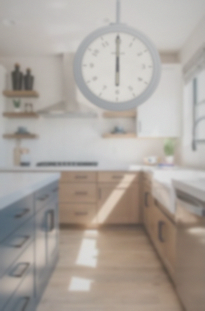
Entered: **6:00**
